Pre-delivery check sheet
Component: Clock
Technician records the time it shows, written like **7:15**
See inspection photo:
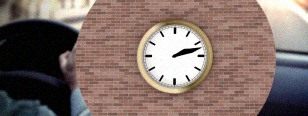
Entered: **2:12**
